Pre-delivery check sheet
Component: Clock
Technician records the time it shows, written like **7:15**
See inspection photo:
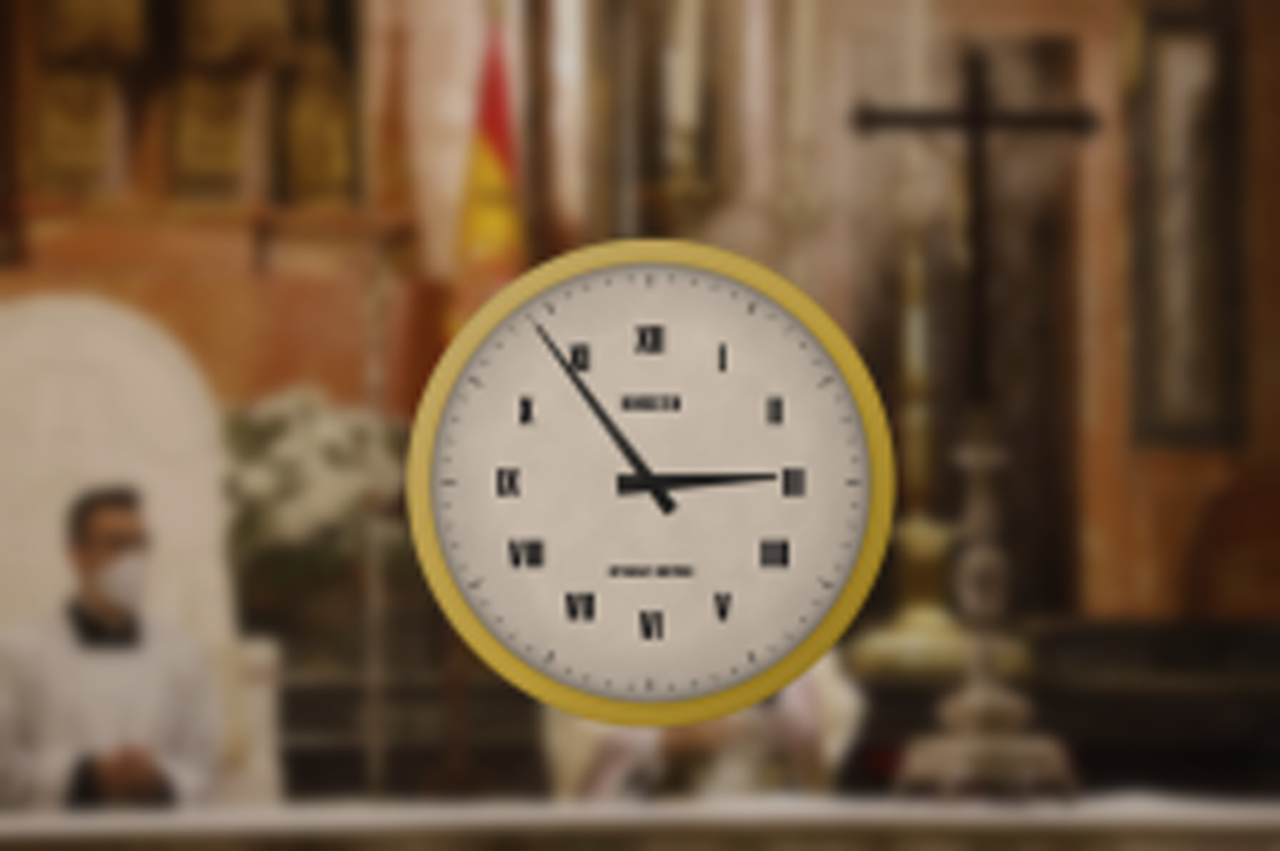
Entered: **2:54**
